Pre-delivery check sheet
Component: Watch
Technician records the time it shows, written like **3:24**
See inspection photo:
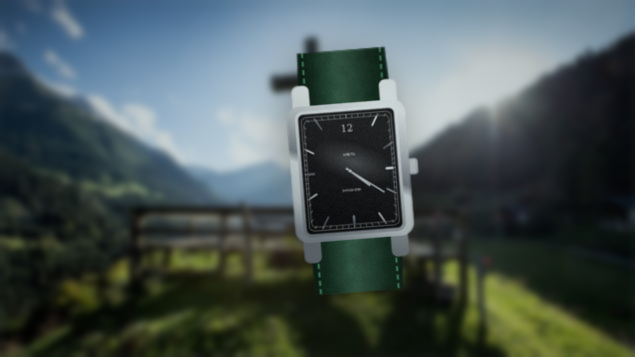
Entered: **4:21**
